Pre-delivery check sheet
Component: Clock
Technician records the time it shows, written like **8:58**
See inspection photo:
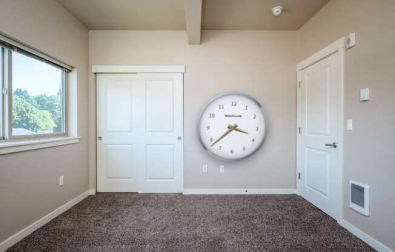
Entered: **3:38**
